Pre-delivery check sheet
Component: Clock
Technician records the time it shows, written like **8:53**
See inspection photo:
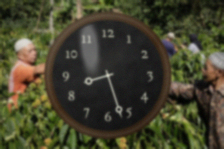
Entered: **8:27**
